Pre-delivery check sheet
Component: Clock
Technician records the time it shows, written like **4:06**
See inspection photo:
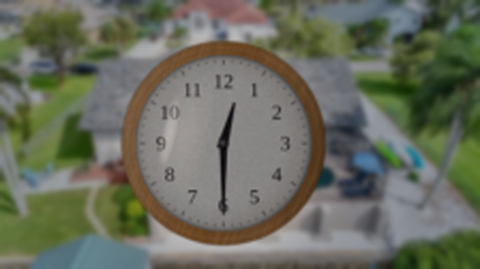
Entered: **12:30**
